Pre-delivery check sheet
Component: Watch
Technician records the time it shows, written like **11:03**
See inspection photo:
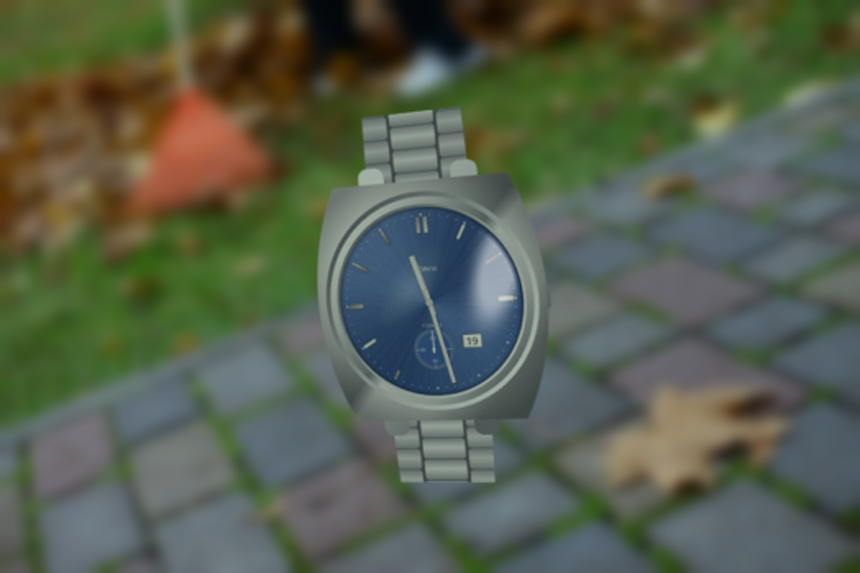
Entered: **11:28**
